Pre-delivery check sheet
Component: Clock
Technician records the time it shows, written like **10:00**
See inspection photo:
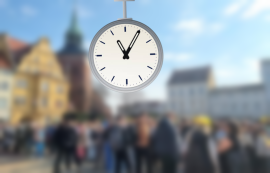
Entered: **11:05**
